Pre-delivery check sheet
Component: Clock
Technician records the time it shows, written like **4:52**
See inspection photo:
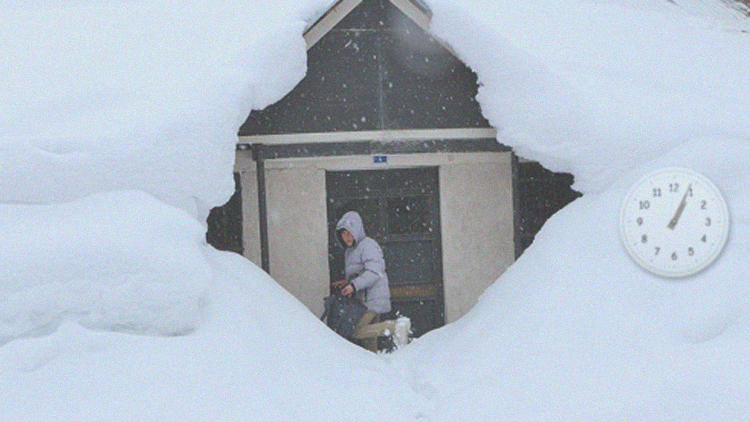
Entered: **1:04**
